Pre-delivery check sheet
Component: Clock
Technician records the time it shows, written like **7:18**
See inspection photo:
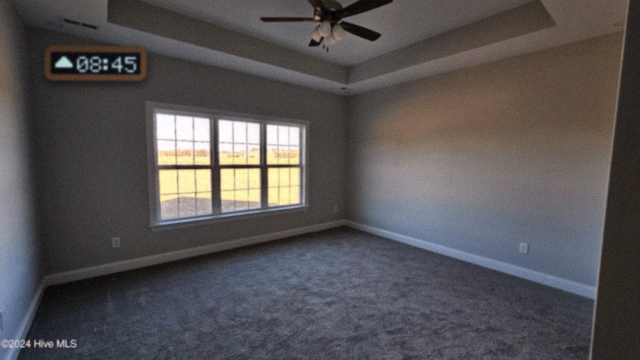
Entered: **8:45**
